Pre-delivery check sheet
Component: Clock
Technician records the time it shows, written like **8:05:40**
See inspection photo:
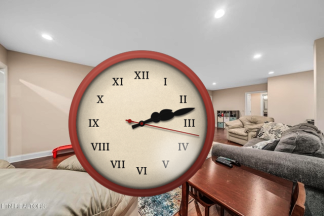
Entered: **2:12:17**
